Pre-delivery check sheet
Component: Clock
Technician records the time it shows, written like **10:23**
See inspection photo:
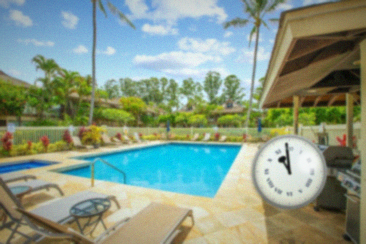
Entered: **10:59**
